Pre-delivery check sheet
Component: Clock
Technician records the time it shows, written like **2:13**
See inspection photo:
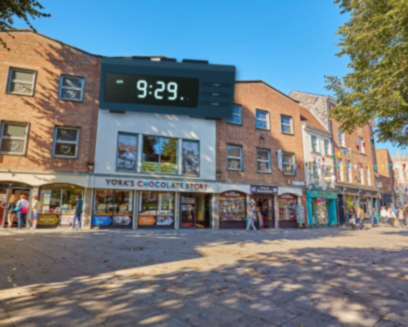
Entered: **9:29**
